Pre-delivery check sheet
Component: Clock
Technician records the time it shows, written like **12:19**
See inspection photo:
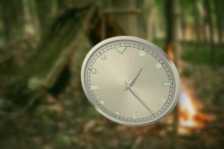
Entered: **1:25**
